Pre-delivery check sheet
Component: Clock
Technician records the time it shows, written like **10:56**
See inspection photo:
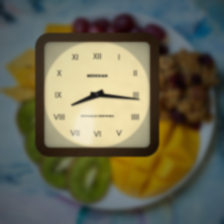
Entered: **8:16**
